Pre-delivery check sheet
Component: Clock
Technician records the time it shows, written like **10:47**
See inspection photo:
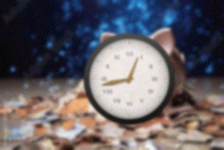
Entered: **12:43**
